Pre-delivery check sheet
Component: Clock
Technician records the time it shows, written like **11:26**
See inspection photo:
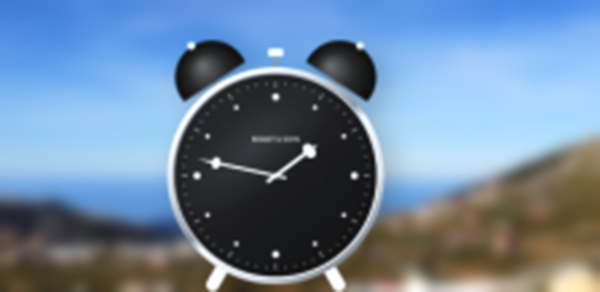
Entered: **1:47**
